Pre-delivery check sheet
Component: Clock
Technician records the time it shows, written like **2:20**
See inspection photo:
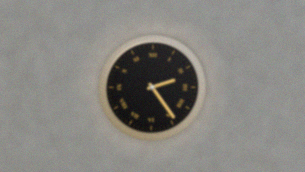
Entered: **2:24**
